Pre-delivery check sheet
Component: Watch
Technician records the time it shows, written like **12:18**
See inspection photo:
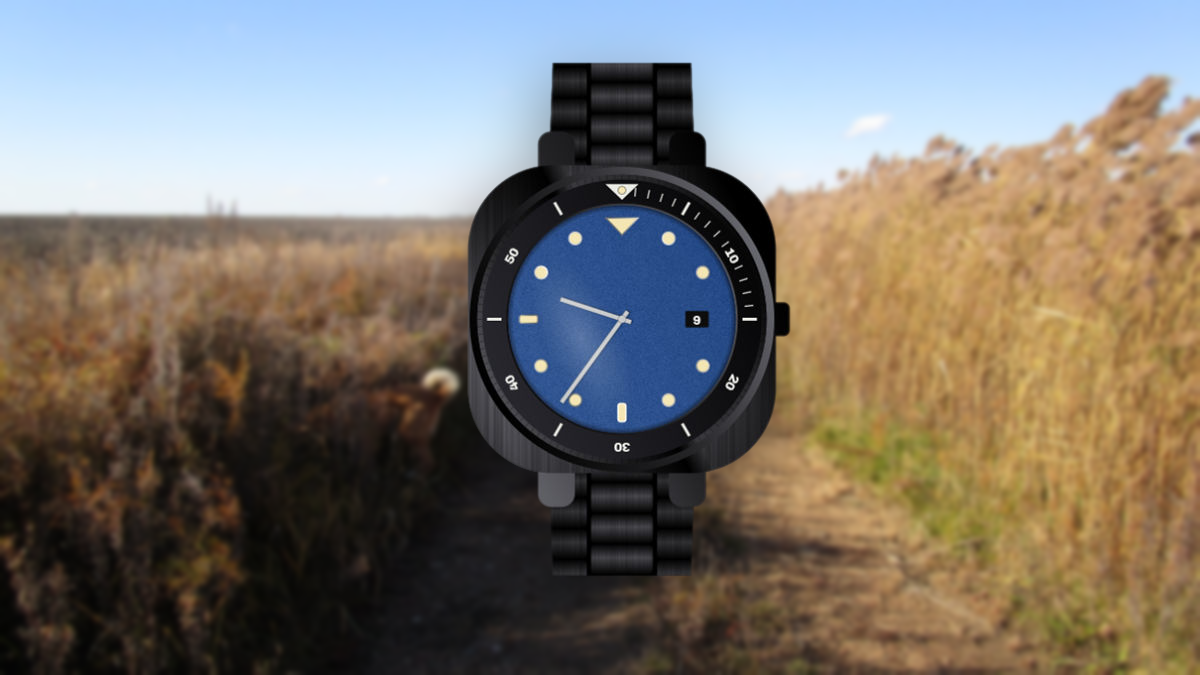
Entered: **9:36**
